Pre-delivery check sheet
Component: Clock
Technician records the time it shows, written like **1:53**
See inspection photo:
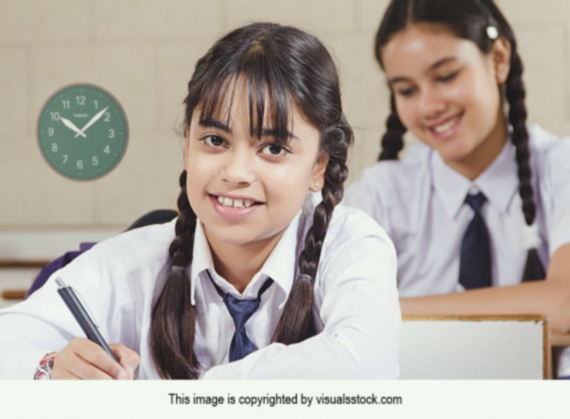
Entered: **10:08**
